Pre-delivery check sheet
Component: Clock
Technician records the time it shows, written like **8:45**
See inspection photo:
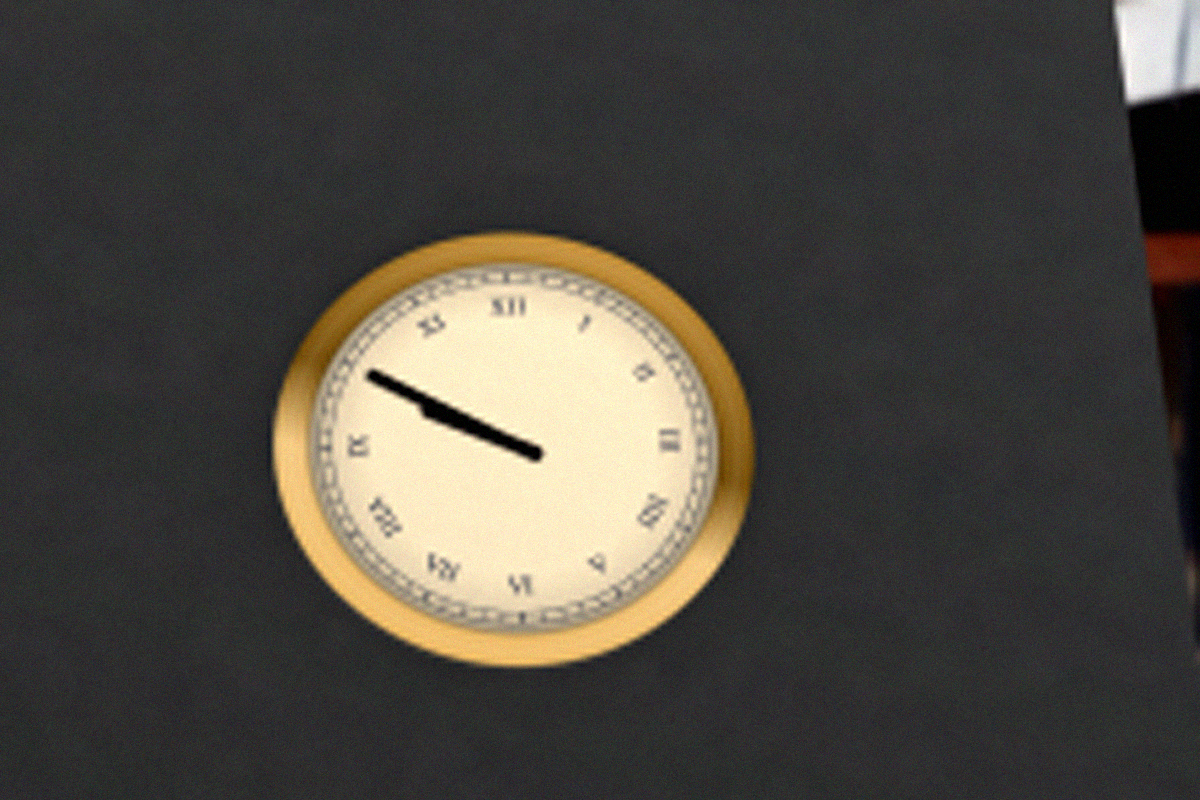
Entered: **9:50**
